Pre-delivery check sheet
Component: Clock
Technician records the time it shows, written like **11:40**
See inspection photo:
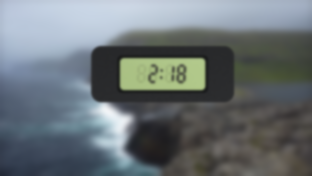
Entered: **2:18**
